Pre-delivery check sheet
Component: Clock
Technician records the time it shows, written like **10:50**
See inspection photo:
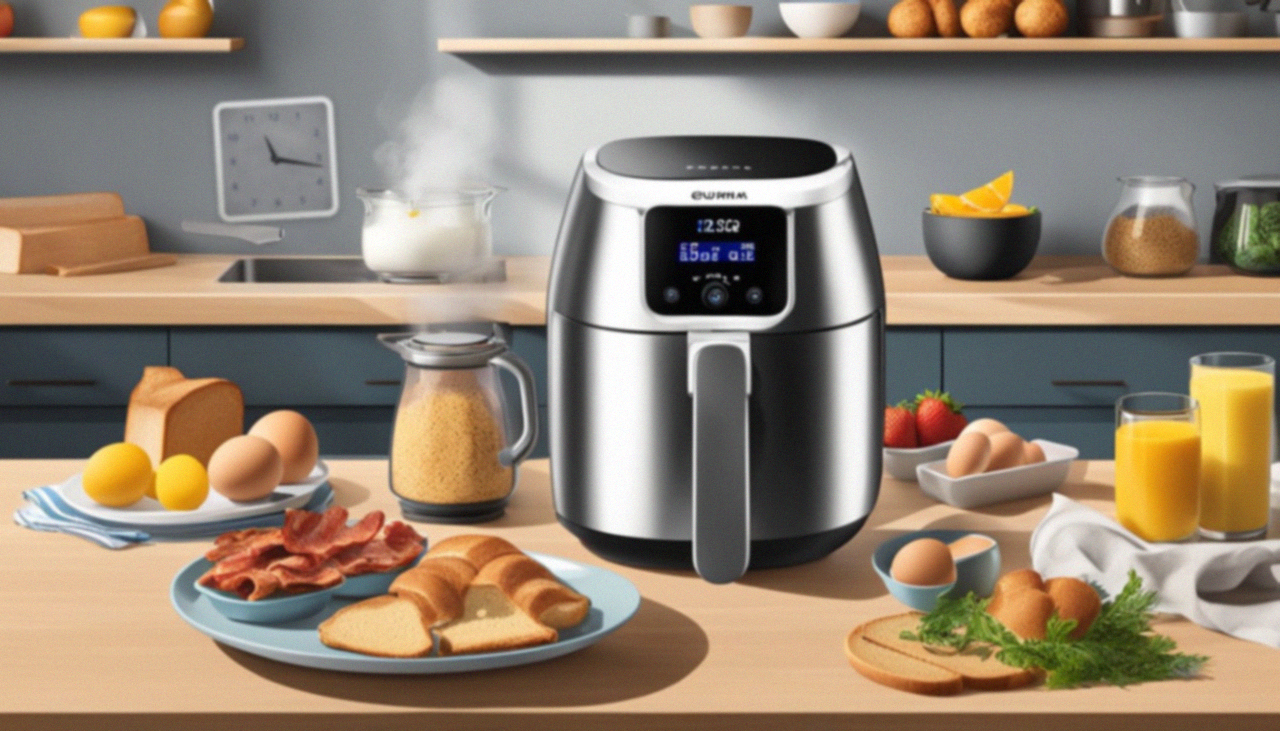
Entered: **11:17**
